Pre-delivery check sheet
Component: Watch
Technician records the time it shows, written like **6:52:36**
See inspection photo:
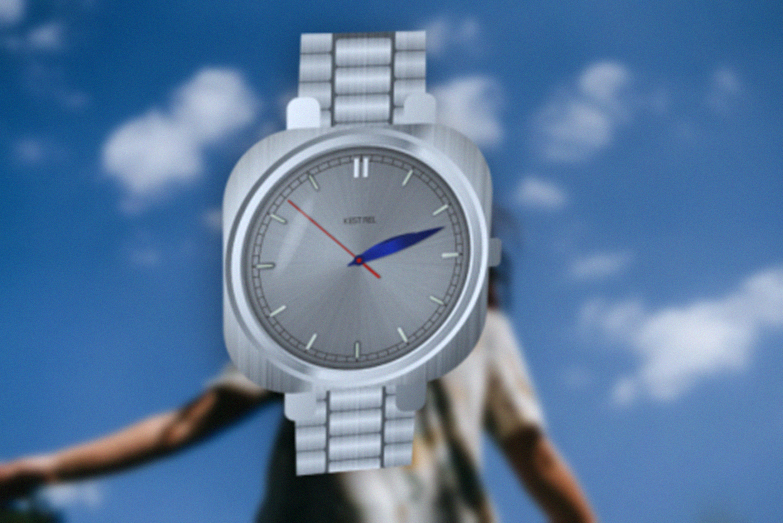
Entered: **2:11:52**
